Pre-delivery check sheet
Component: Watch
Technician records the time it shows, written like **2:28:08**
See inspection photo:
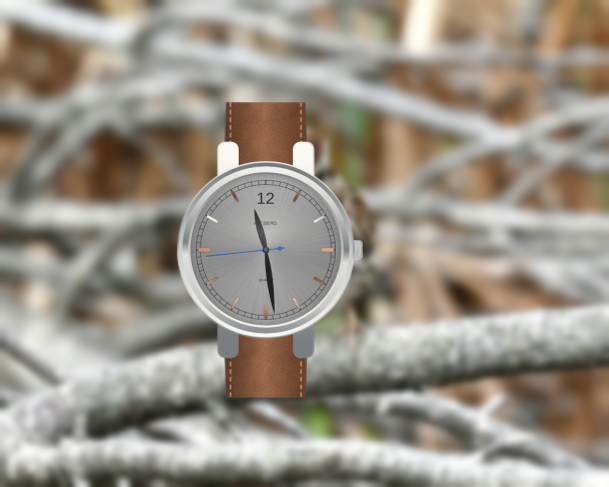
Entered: **11:28:44**
